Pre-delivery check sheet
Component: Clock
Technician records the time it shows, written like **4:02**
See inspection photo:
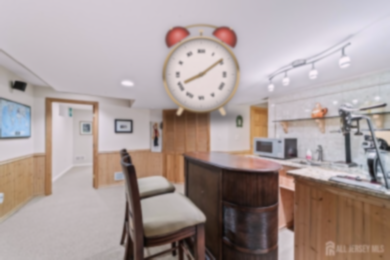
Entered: **8:09**
